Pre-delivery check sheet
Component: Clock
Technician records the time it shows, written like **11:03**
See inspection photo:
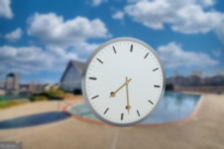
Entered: **7:28**
